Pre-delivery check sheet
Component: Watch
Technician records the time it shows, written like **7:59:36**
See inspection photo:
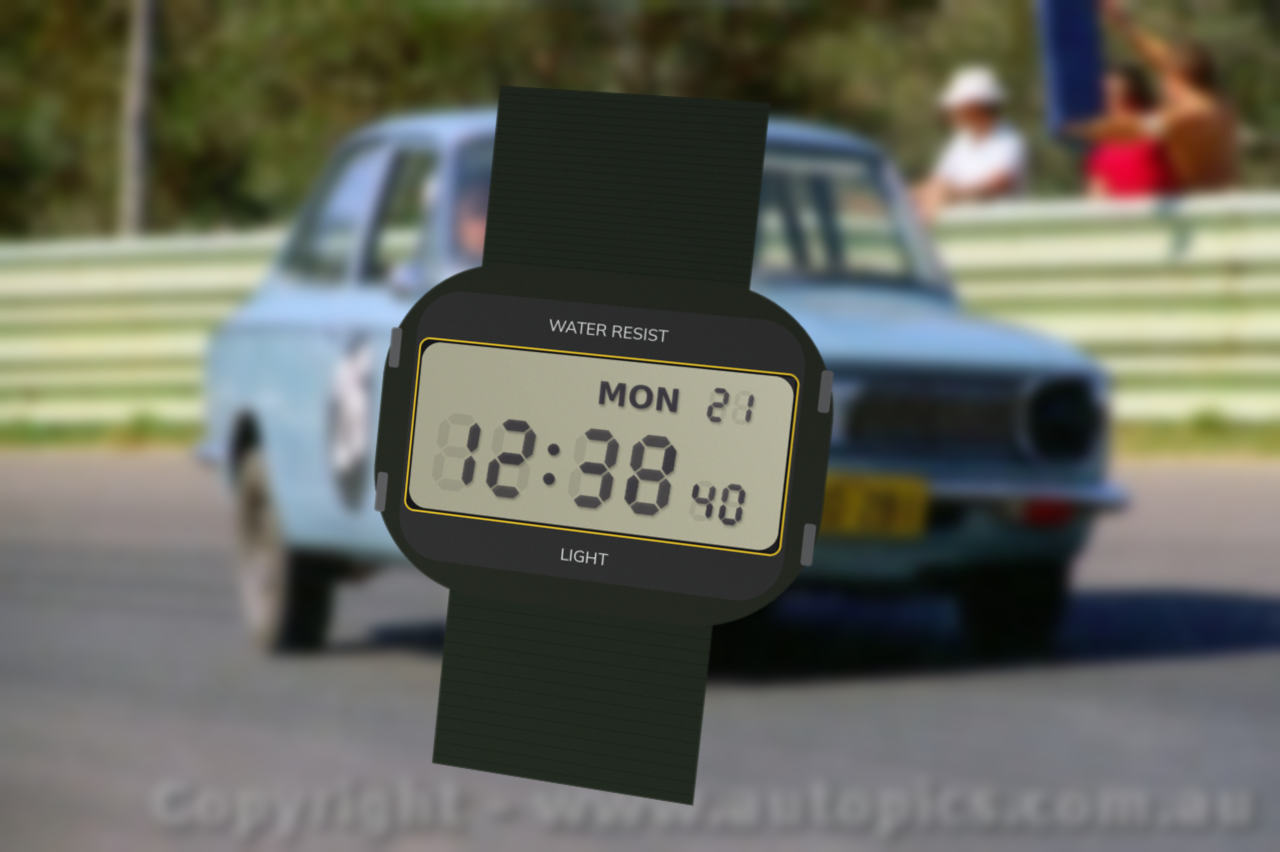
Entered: **12:38:40**
